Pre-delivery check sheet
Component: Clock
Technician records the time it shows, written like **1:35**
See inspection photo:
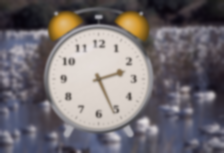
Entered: **2:26**
